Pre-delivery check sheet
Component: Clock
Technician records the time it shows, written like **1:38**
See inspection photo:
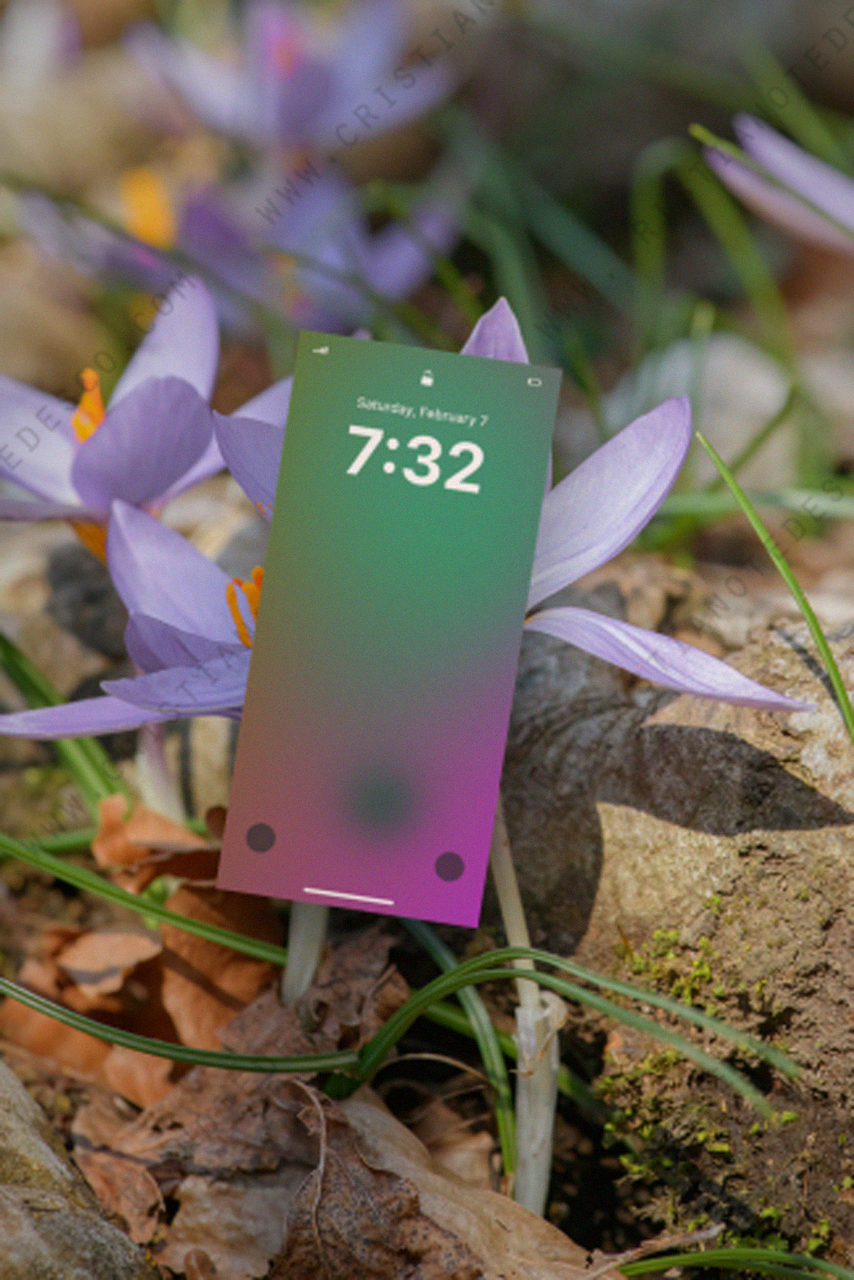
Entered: **7:32**
